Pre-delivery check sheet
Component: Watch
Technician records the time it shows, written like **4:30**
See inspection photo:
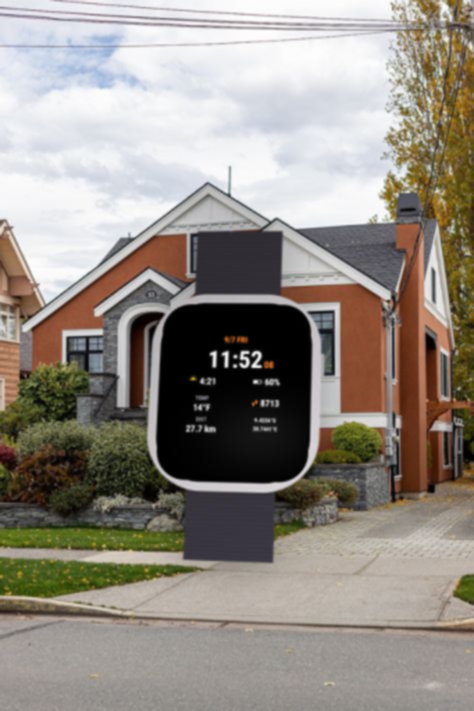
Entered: **11:52**
